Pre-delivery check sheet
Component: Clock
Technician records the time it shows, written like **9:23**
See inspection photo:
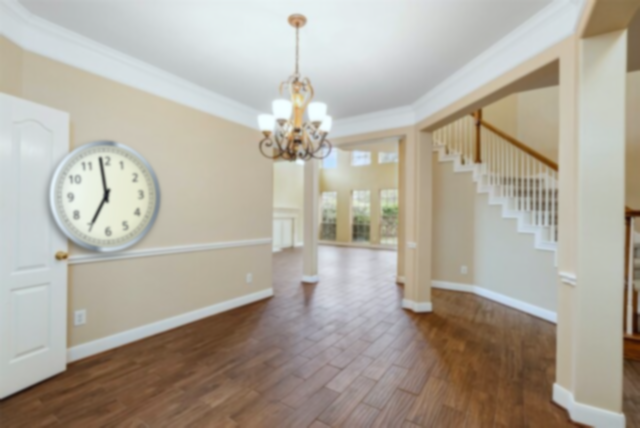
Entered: **6:59**
